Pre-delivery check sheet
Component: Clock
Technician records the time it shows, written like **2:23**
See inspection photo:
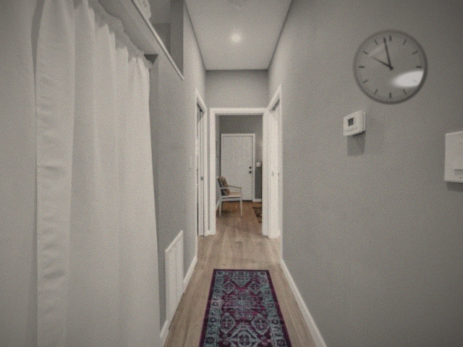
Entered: **9:58**
